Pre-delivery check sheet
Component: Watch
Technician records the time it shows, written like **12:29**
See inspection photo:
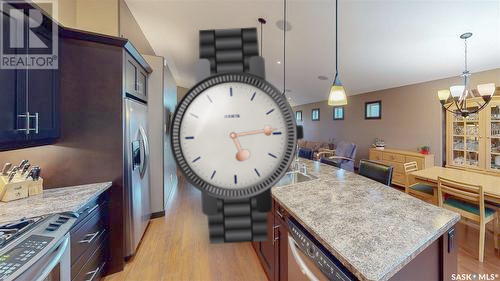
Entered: **5:14**
